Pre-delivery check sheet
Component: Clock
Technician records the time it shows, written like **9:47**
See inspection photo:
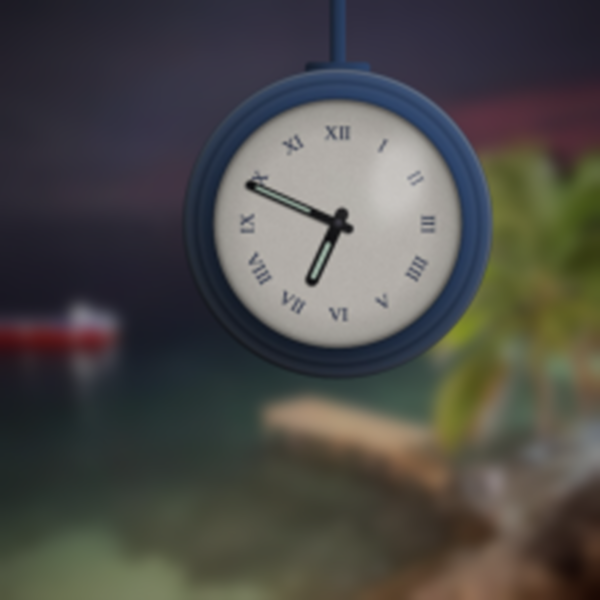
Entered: **6:49**
